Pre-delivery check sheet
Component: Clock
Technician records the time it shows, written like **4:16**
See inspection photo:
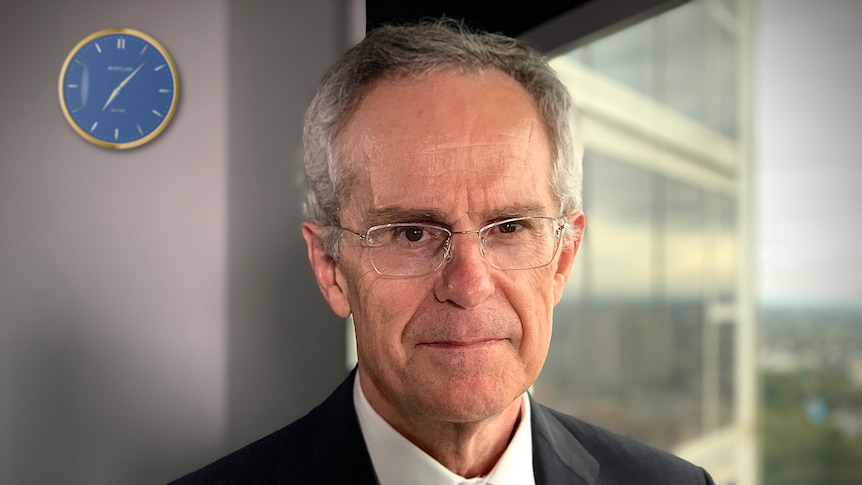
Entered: **7:07**
